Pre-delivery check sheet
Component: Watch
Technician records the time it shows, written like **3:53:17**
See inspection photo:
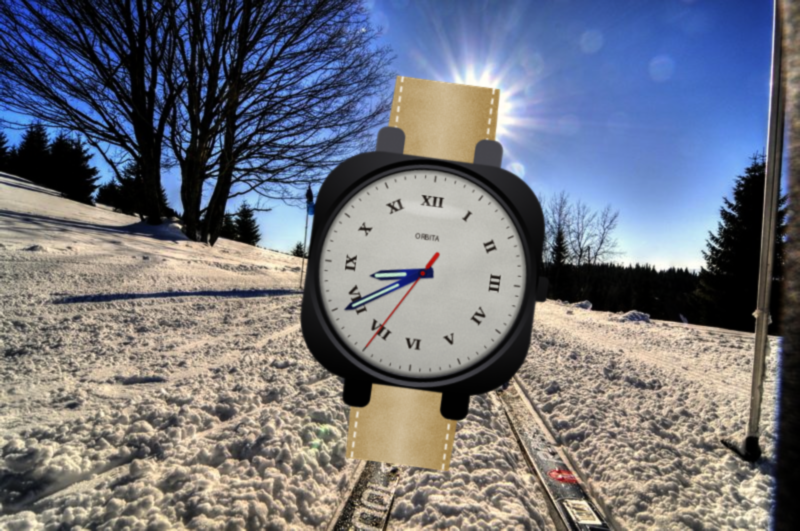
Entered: **8:39:35**
